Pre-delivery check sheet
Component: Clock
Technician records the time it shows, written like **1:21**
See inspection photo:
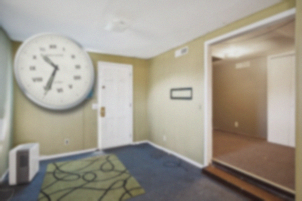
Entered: **10:35**
